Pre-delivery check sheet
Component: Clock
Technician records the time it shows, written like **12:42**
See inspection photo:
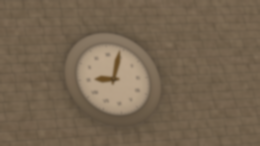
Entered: **9:04**
